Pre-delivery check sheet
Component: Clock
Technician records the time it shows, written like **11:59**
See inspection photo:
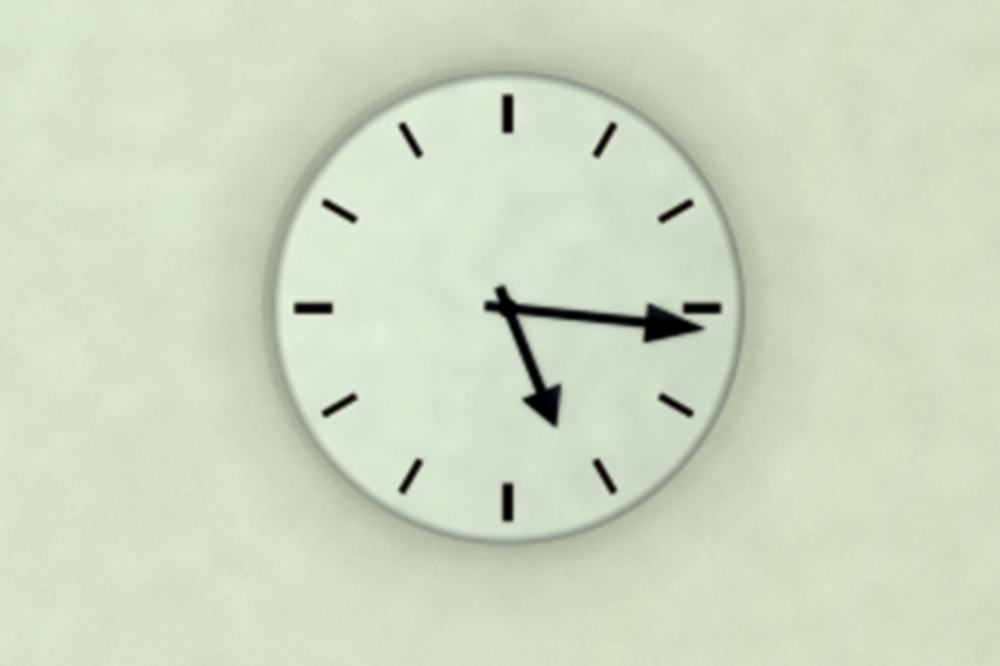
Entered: **5:16**
